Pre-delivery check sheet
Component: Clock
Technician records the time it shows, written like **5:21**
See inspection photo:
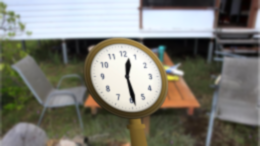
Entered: **12:29**
